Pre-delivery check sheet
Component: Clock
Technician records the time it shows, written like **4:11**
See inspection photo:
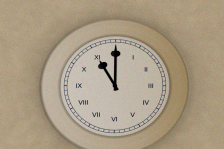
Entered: **11:00**
